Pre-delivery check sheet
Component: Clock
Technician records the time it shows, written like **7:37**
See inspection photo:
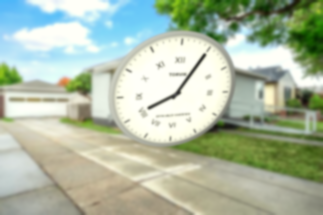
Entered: **8:05**
